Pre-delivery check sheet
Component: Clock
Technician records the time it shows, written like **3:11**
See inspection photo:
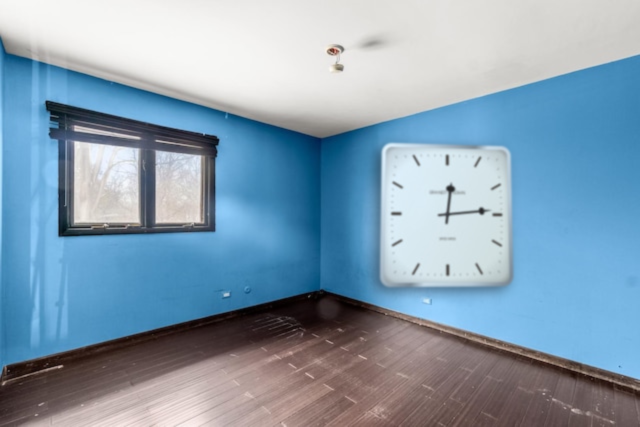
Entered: **12:14**
